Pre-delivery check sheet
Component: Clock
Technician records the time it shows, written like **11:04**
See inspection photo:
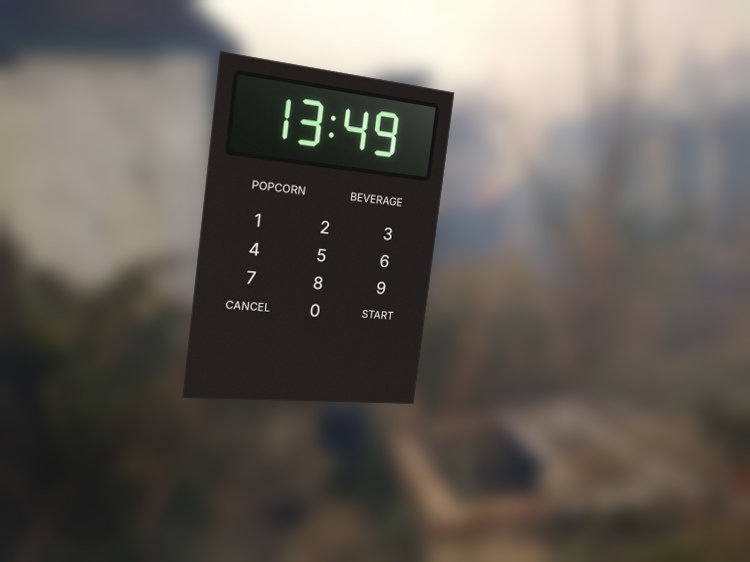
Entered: **13:49**
